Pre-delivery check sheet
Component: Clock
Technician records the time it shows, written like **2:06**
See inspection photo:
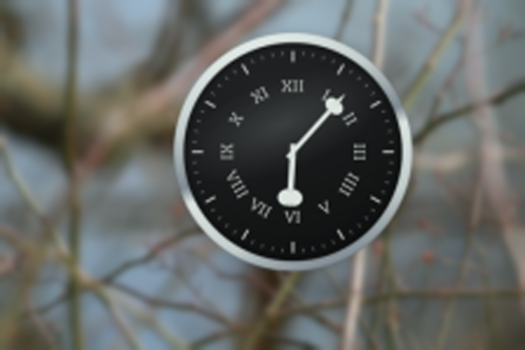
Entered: **6:07**
